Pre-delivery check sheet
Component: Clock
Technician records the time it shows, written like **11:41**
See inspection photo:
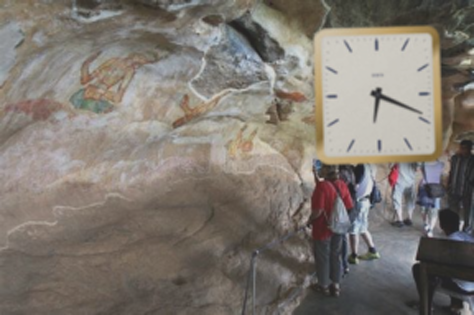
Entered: **6:19**
